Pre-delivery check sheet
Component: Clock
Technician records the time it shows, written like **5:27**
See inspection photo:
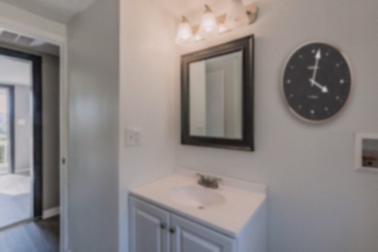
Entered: **4:02**
